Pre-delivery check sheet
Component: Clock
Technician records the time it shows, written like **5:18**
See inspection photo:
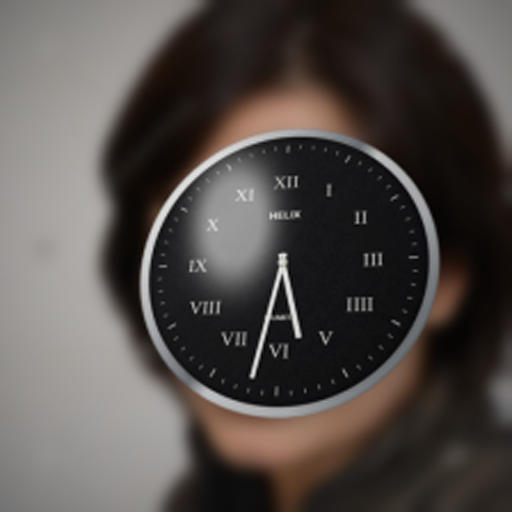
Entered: **5:32**
